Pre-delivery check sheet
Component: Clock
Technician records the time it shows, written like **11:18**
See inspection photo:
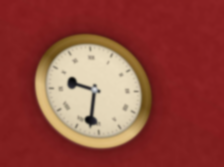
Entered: **9:32**
